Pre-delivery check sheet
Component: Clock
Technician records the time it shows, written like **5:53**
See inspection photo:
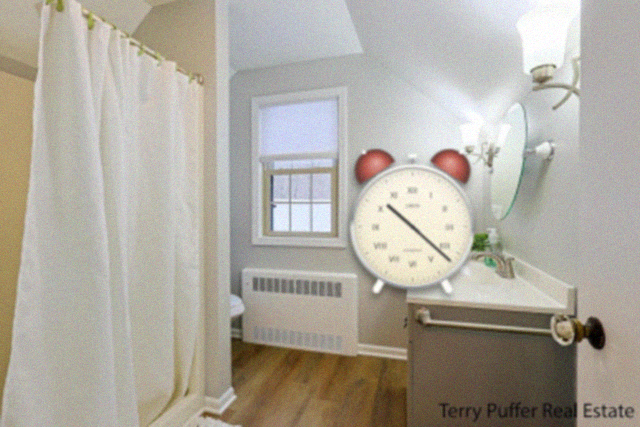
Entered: **10:22**
